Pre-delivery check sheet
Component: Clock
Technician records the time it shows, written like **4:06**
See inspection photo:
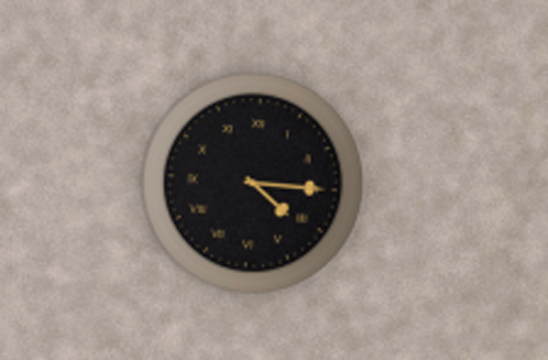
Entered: **4:15**
